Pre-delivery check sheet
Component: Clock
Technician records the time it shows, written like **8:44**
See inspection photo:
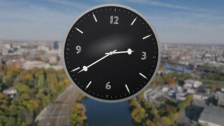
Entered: **2:39**
